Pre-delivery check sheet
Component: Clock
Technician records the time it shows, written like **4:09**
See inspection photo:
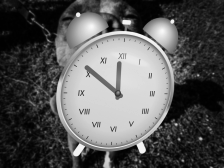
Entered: **11:51**
